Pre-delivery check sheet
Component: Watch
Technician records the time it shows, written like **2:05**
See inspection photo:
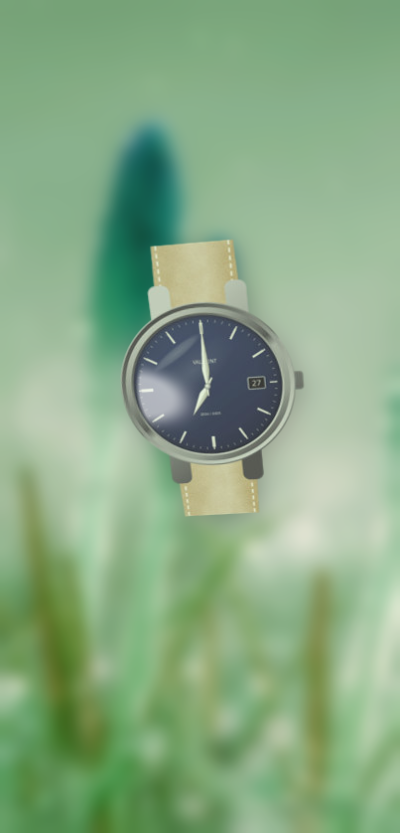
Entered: **7:00**
